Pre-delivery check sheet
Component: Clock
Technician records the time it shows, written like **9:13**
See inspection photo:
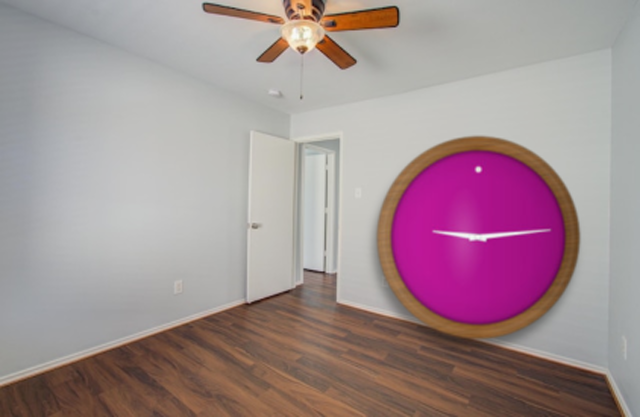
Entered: **9:14**
